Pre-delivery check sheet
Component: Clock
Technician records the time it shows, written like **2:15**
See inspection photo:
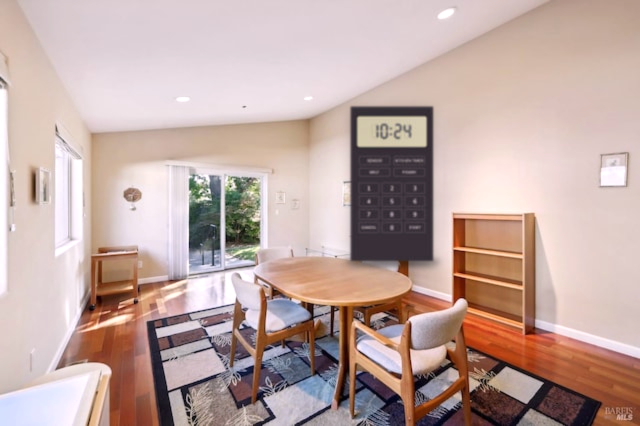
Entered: **10:24**
